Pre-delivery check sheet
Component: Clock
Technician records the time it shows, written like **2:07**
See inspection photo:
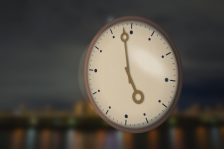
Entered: **4:58**
